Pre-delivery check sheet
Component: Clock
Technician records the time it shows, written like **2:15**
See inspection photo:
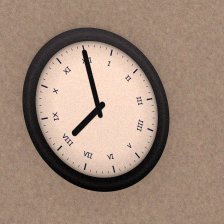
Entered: **8:00**
